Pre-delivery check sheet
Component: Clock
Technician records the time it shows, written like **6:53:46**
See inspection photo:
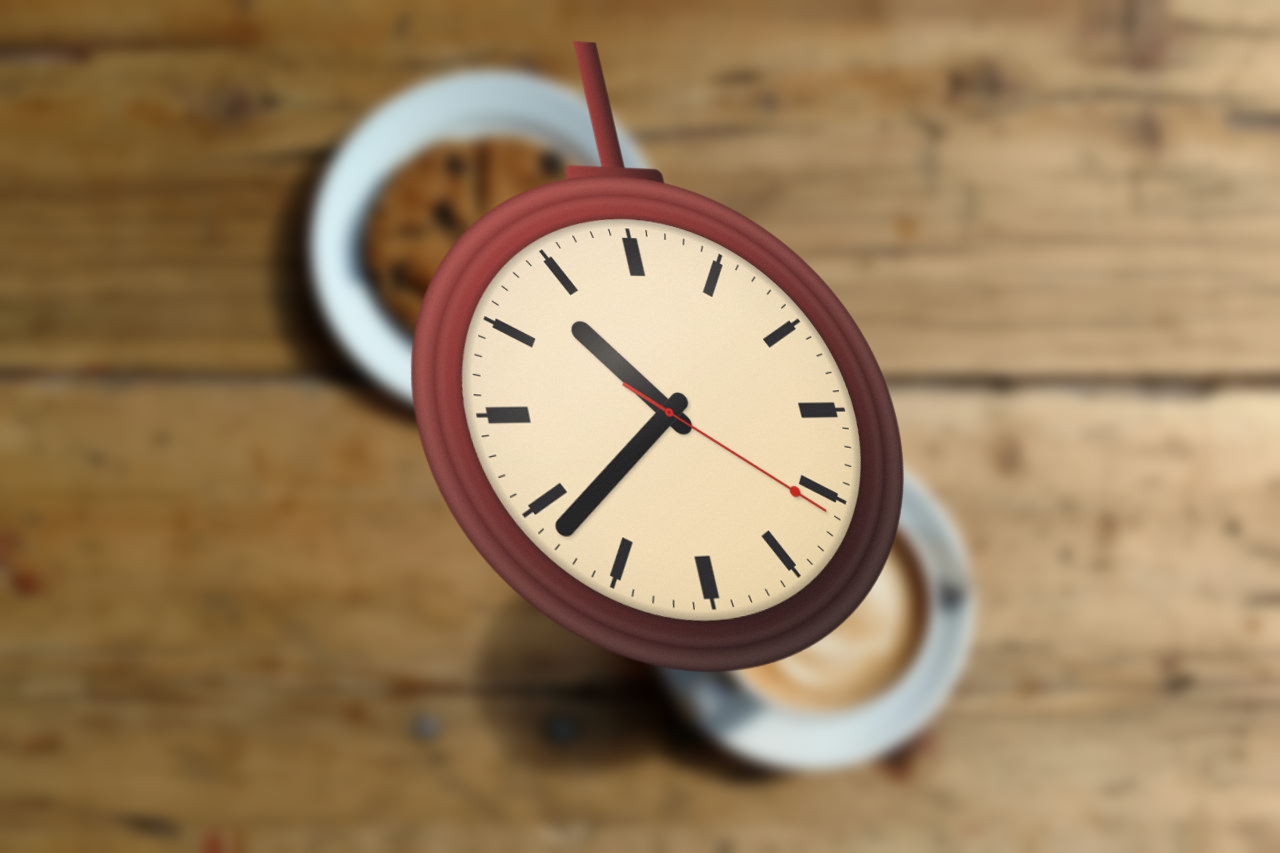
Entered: **10:38:21**
